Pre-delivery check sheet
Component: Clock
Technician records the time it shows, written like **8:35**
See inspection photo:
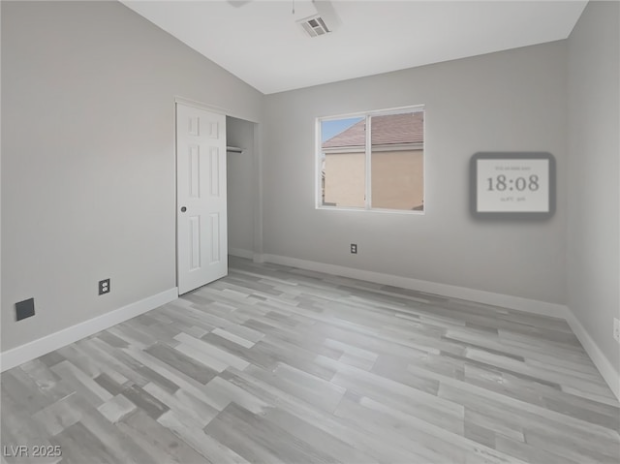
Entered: **18:08**
